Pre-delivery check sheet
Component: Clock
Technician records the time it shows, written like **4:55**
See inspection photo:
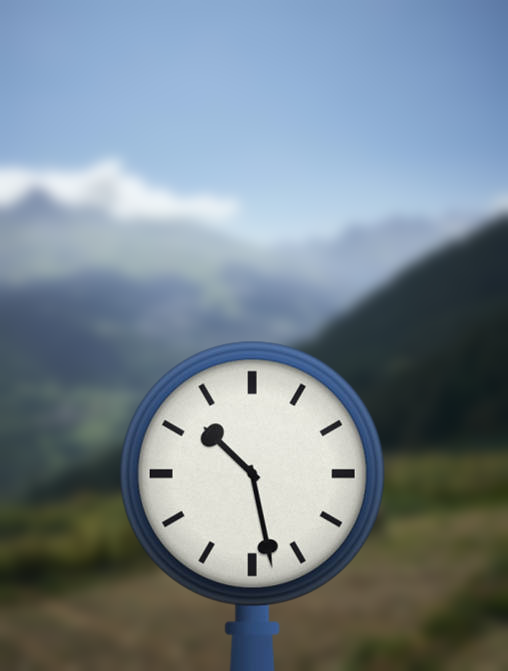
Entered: **10:28**
